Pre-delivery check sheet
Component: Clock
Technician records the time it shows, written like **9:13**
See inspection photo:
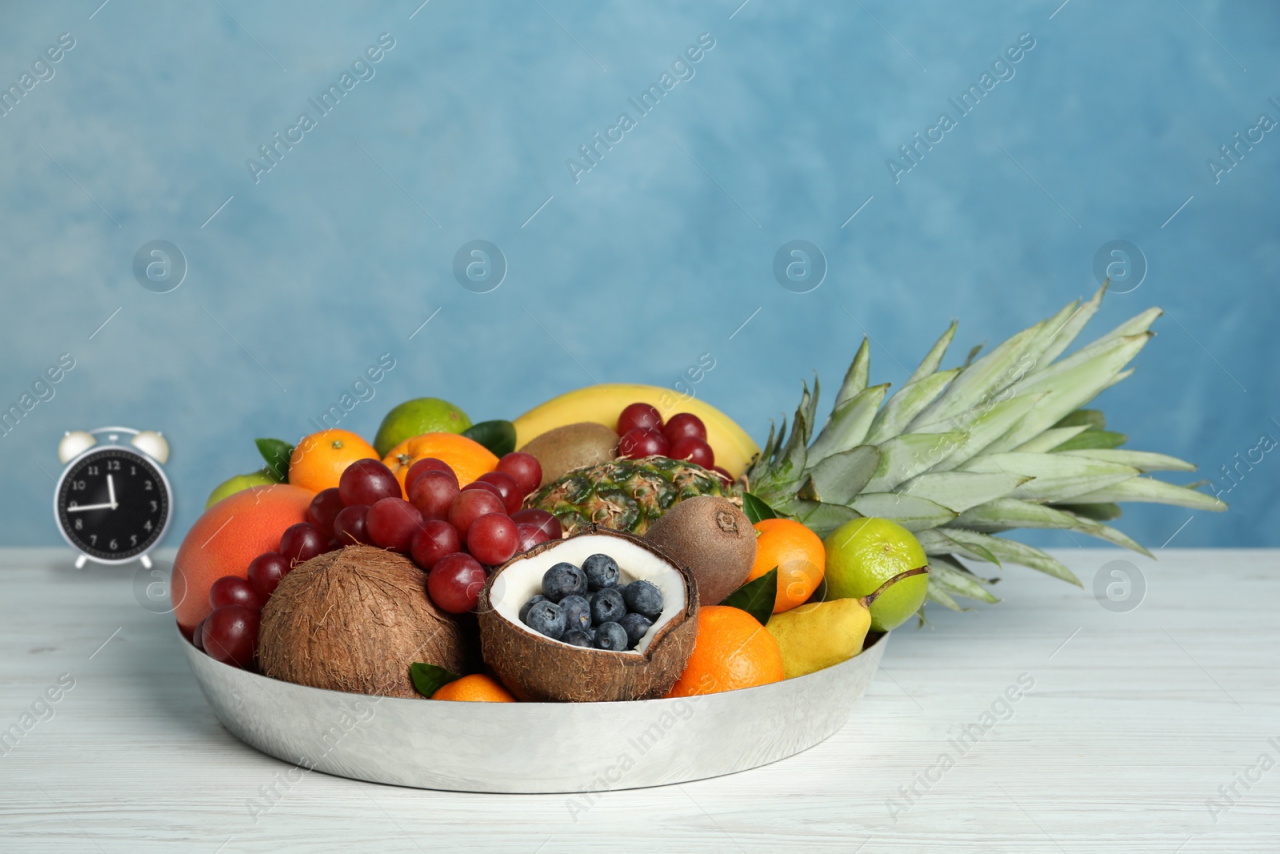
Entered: **11:44**
